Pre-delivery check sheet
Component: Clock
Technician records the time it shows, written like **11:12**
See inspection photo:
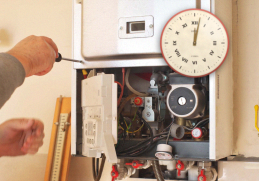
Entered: **12:02**
